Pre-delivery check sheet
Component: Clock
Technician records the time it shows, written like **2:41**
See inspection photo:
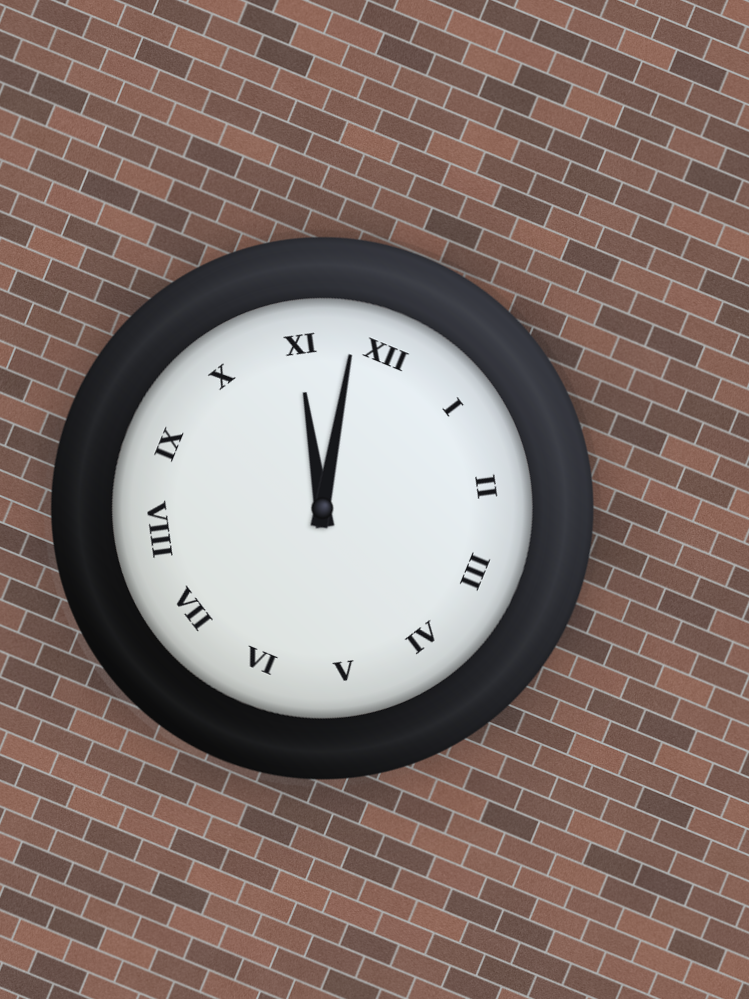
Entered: **10:58**
